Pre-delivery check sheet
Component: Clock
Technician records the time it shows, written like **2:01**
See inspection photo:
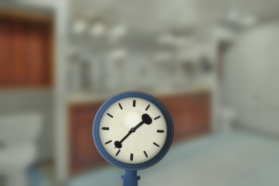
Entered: **1:37**
